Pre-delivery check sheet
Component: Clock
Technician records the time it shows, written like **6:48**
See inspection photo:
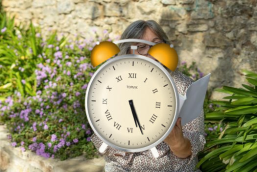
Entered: **5:26**
